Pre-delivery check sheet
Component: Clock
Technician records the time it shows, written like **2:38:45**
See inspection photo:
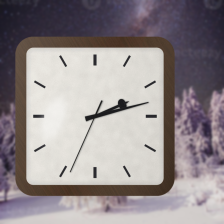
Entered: **2:12:34**
